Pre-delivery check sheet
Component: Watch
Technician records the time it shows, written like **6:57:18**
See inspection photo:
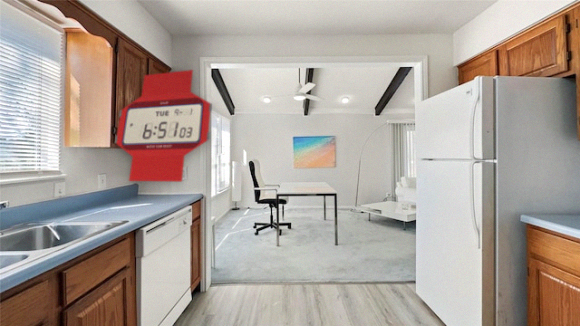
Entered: **6:51:03**
